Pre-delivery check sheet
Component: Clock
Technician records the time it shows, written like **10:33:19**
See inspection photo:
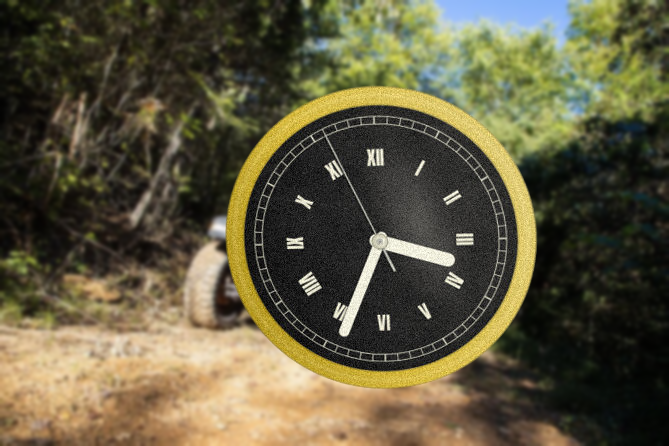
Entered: **3:33:56**
